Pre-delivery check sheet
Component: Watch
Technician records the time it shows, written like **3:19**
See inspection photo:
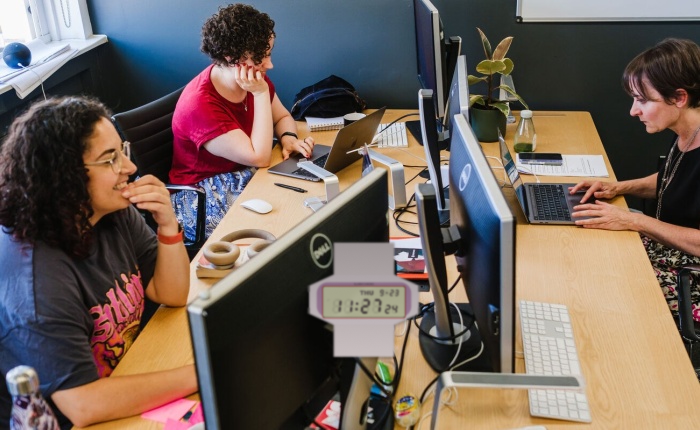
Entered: **11:27**
